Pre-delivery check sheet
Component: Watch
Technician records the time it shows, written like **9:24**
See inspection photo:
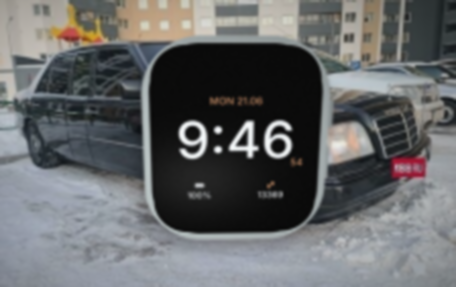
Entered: **9:46**
